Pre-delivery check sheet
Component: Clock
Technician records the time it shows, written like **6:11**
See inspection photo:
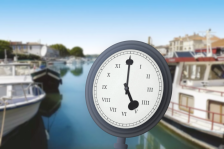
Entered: **5:00**
